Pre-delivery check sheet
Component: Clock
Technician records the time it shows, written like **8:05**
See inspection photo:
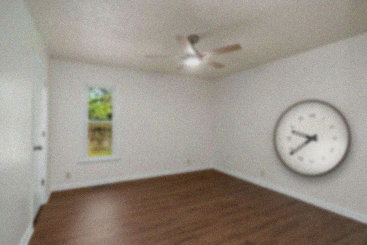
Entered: **9:39**
